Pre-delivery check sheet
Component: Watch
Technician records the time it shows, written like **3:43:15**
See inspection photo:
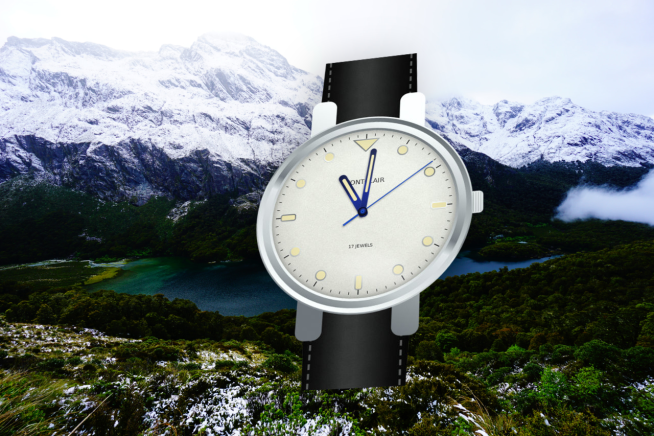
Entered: **11:01:09**
